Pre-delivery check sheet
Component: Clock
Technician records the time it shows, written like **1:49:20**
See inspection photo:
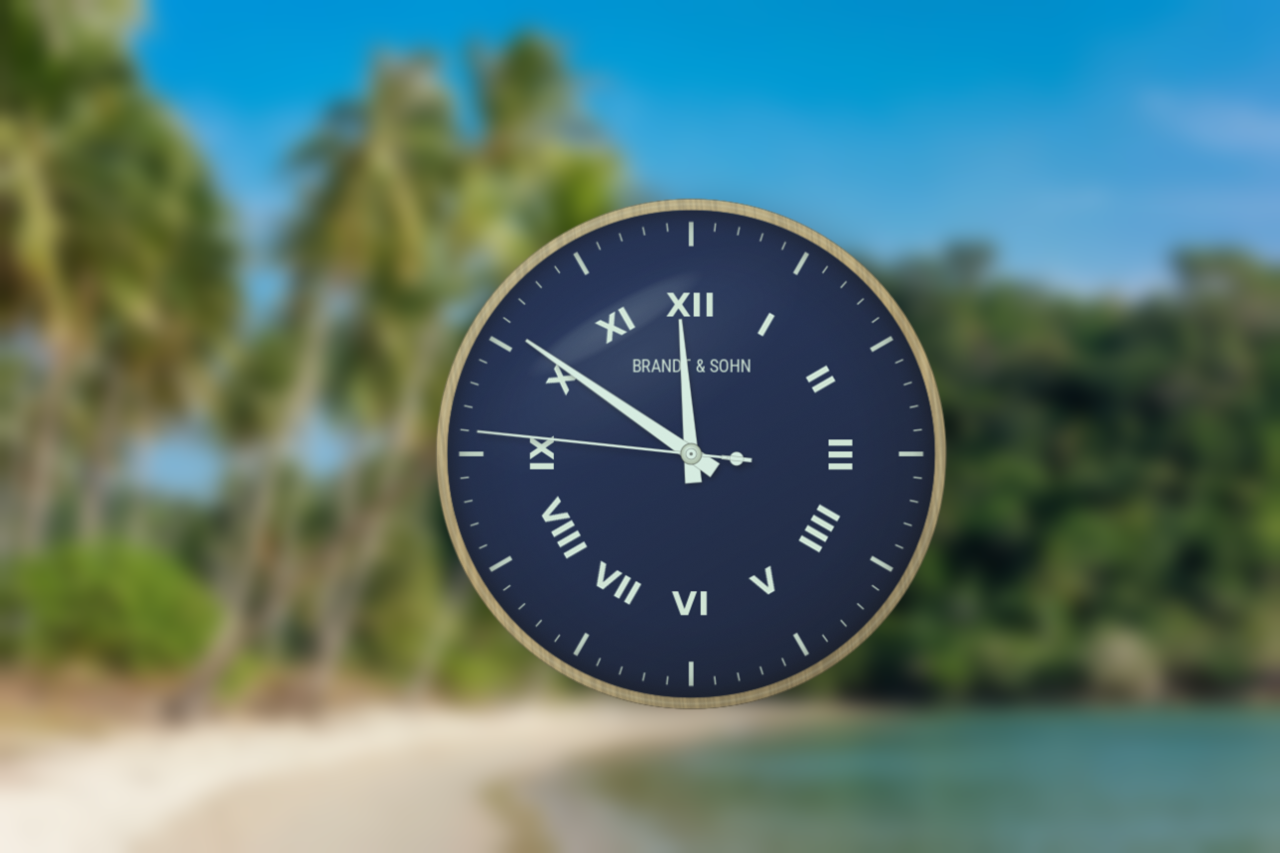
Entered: **11:50:46**
